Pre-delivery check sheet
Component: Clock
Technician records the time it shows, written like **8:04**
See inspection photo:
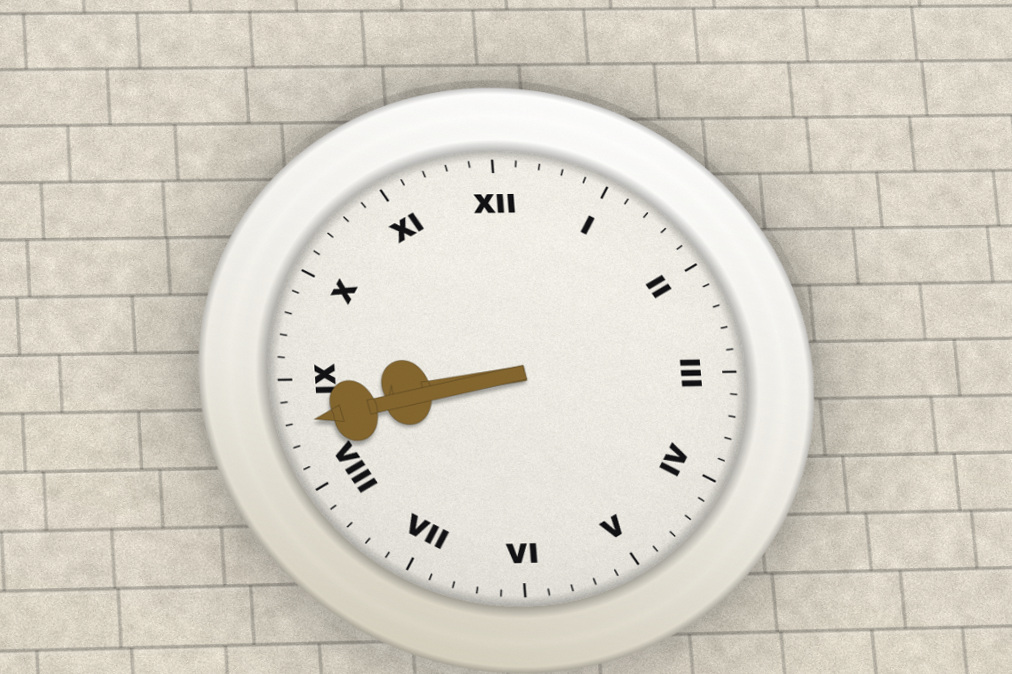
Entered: **8:43**
